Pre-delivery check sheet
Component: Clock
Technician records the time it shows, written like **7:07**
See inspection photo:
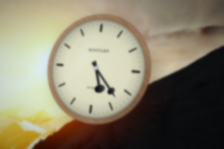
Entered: **5:23**
